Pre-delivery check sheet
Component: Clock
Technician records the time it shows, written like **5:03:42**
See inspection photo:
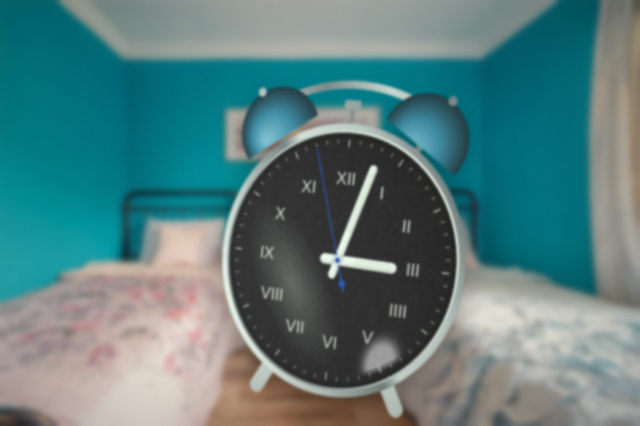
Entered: **3:02:57**
